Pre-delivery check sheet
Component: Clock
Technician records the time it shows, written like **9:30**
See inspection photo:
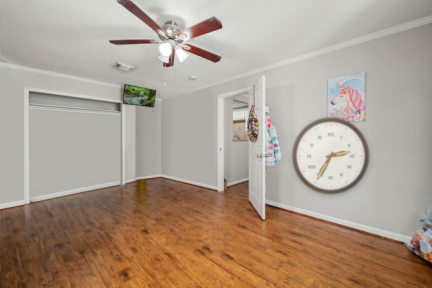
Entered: **2:35**
